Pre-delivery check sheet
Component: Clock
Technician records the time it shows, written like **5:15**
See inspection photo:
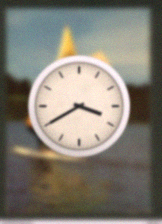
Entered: **3:40**
